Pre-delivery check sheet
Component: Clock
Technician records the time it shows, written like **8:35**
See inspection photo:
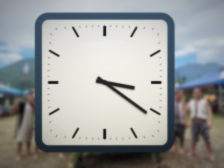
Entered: **3:21**
